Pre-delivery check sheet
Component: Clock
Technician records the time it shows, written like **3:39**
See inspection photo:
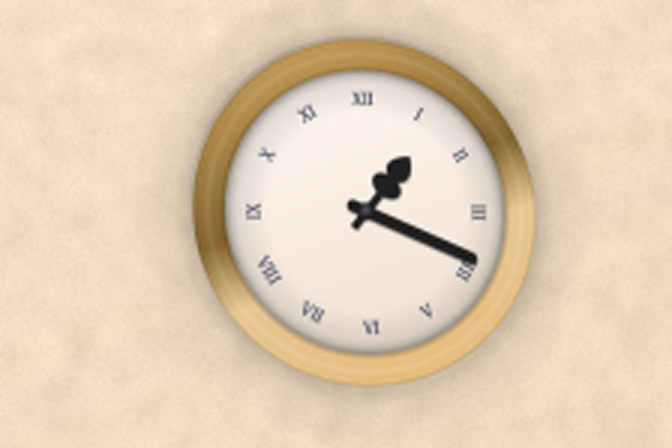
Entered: **1:19**
